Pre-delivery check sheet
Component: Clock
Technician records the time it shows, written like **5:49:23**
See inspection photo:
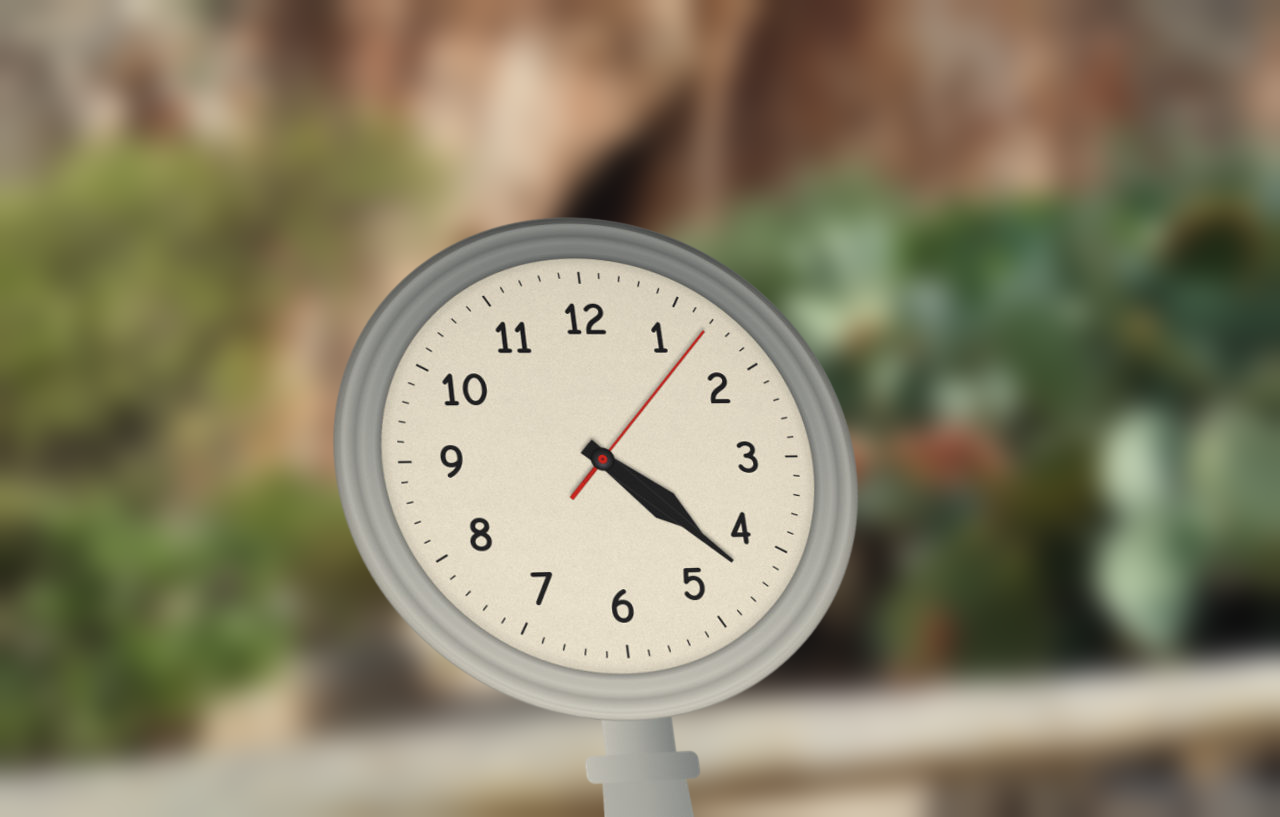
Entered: **4:22:07**
